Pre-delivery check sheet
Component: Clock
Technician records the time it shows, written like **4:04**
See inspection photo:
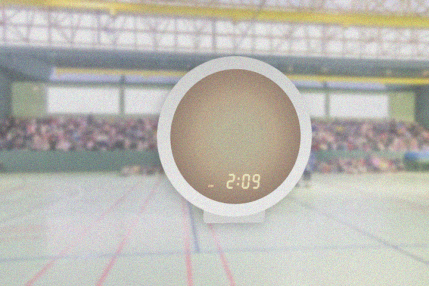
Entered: **2:09**
